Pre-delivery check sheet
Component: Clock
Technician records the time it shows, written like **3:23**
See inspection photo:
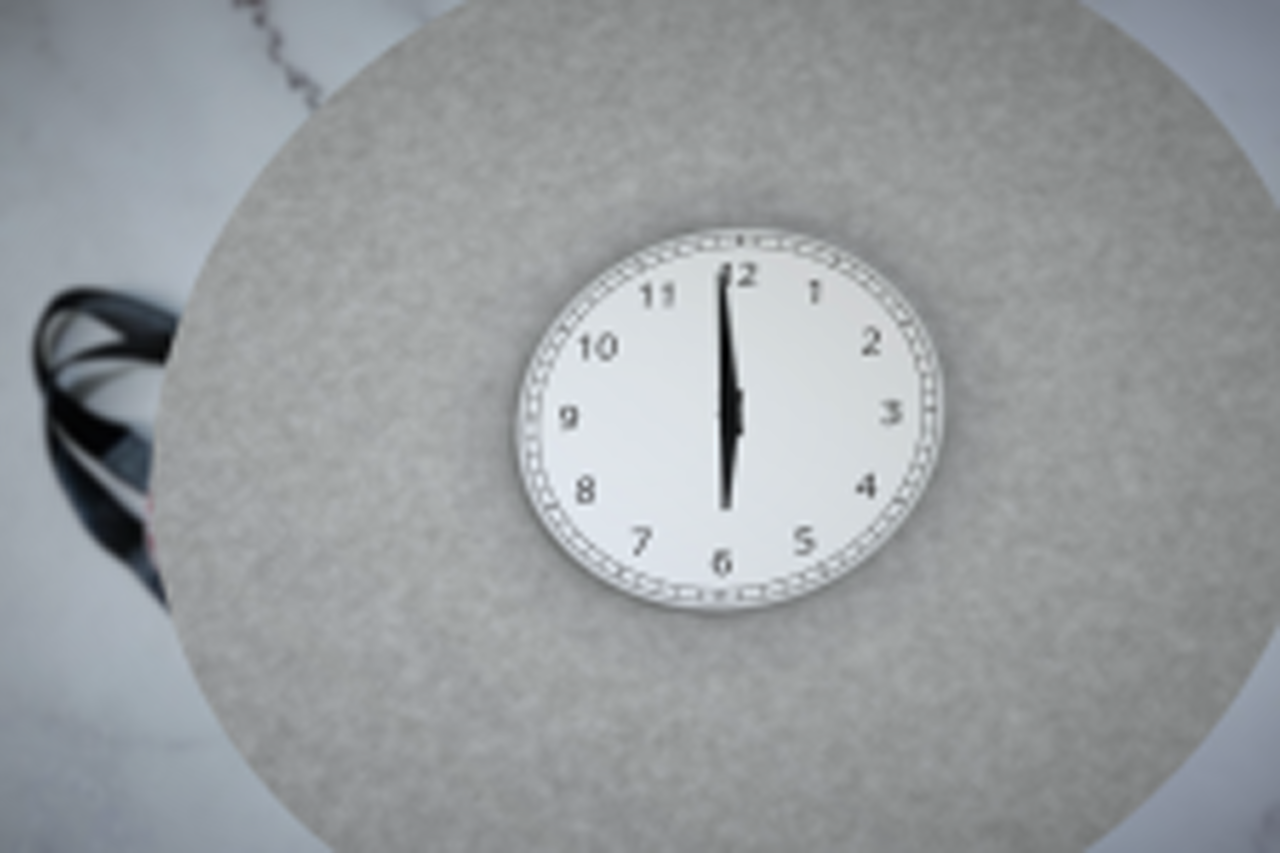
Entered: **5:59**
